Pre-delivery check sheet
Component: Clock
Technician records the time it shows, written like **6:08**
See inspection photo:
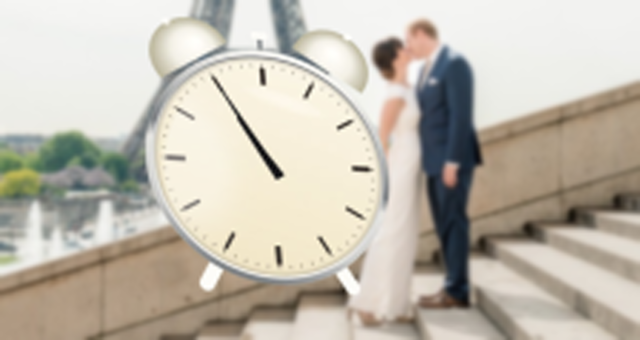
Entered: **10:55**
